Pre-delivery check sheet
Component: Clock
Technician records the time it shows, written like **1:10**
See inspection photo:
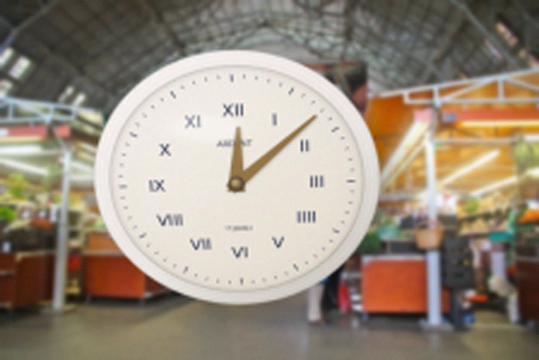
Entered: **12:08**
